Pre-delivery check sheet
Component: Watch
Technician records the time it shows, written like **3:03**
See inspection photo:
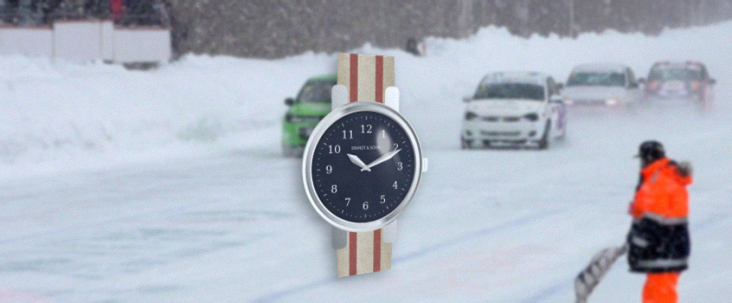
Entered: **10:11**
